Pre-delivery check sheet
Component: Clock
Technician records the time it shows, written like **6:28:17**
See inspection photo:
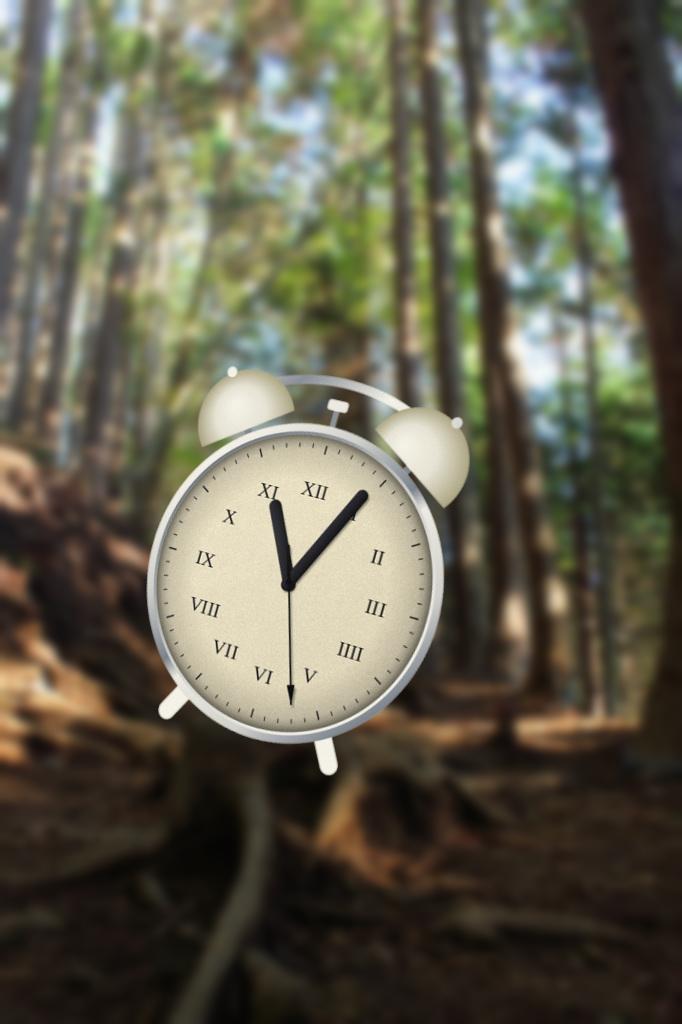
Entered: **11:04:27**
